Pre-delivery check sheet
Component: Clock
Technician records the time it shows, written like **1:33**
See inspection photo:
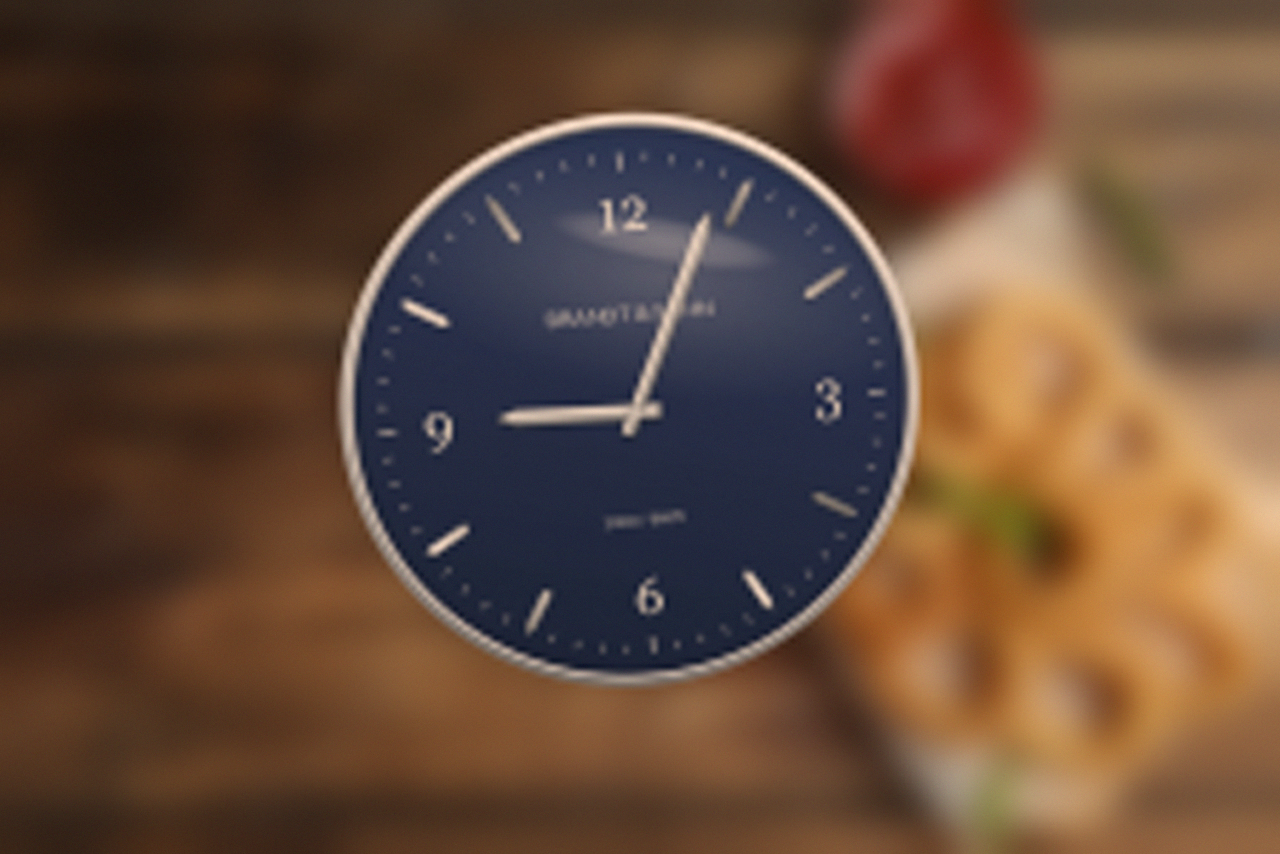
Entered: **9:04**
